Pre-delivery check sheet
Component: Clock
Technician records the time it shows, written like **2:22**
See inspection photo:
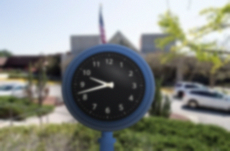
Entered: **9:42**
